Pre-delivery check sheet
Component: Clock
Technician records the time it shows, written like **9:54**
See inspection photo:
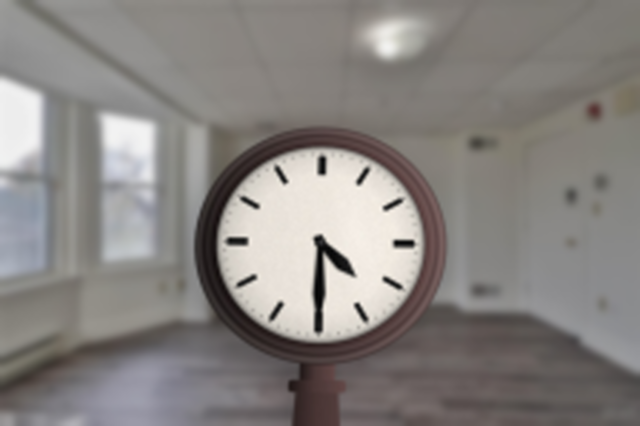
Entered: **4:30**
